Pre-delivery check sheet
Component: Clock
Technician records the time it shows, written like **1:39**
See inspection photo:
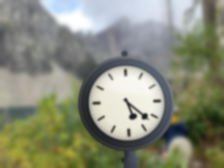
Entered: **5:22**
